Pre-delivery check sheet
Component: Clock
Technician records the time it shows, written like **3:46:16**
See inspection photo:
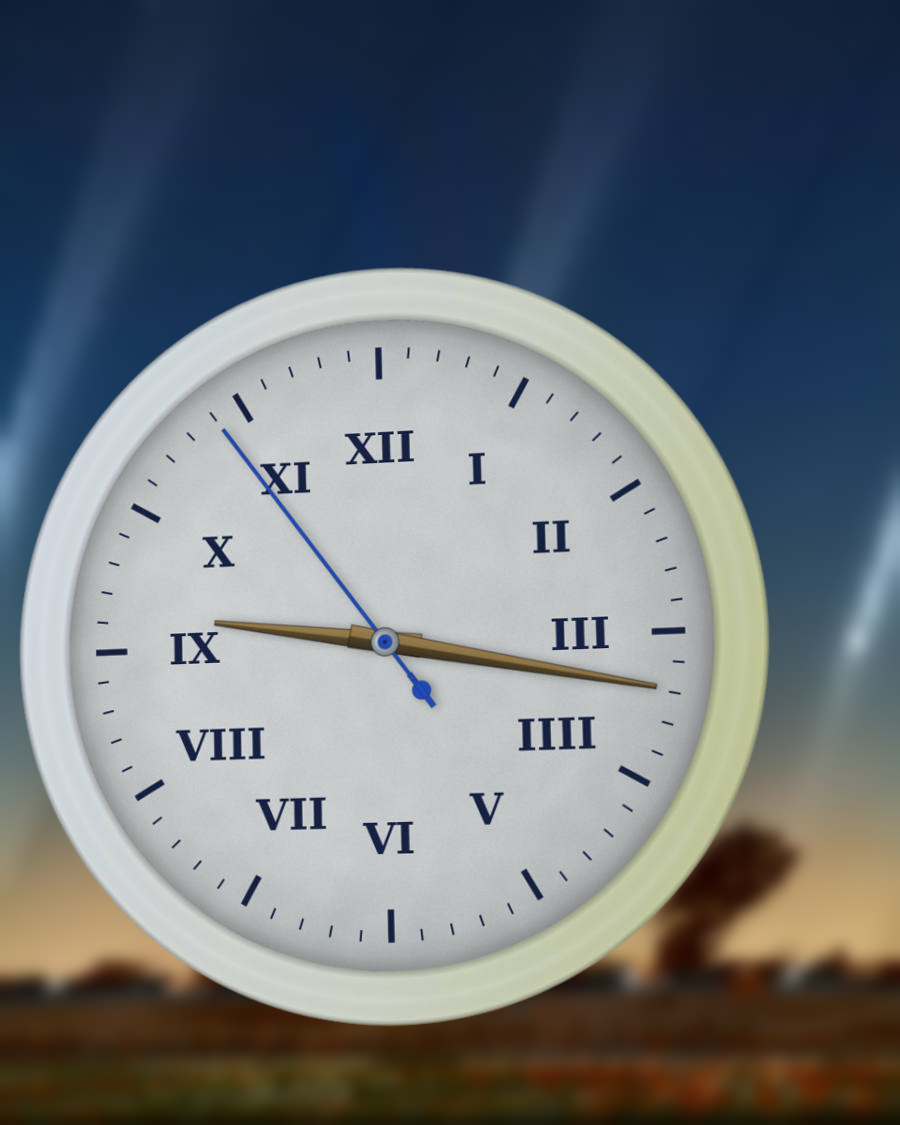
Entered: **9:16:54**
